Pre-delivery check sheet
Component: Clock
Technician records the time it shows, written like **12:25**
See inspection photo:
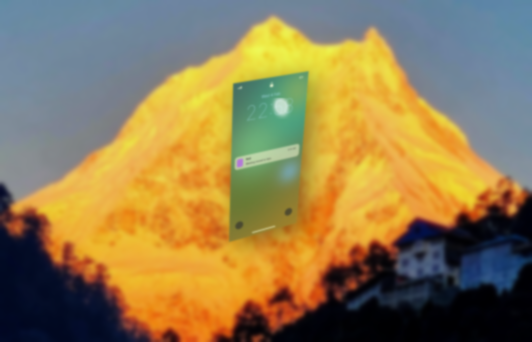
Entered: **22:58**
